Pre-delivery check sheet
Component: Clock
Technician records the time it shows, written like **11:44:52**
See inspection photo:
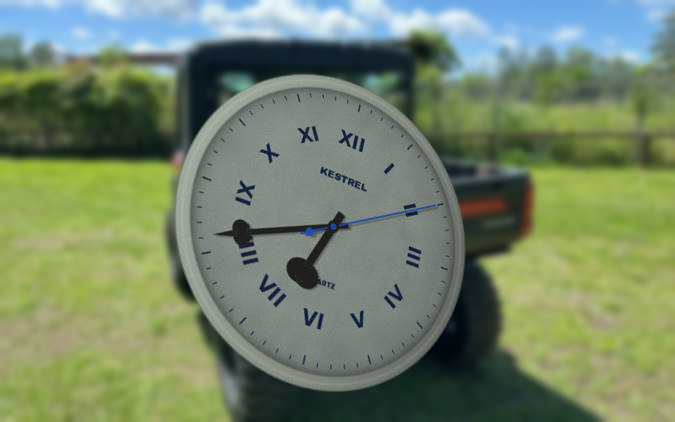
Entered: **6:41:10**
